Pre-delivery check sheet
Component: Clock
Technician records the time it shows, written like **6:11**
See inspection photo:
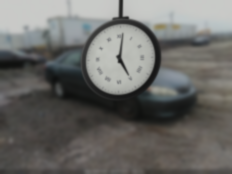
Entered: **5:01**
